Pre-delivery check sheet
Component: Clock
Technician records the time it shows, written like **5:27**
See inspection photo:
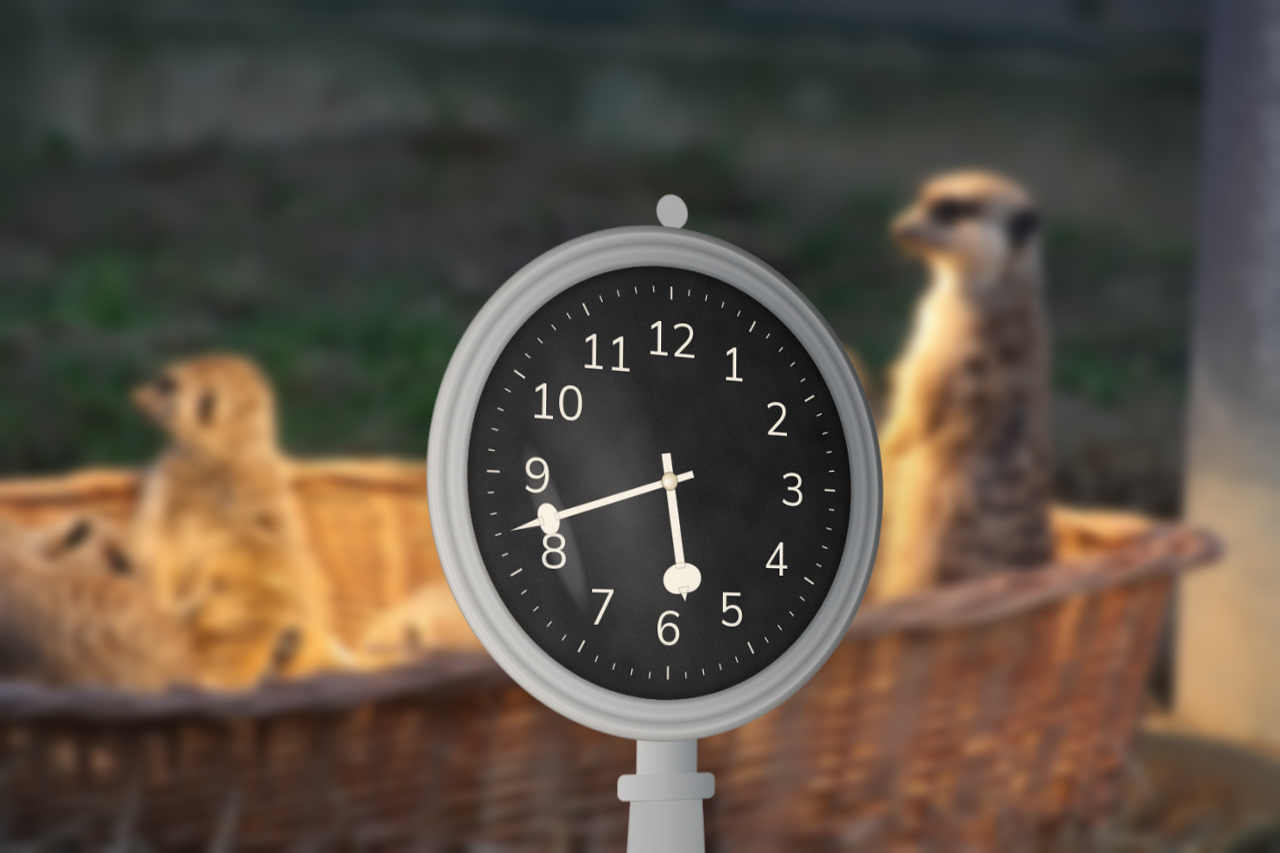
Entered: **5:42**
